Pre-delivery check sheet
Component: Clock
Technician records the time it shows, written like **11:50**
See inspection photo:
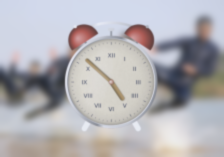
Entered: **4:52**
